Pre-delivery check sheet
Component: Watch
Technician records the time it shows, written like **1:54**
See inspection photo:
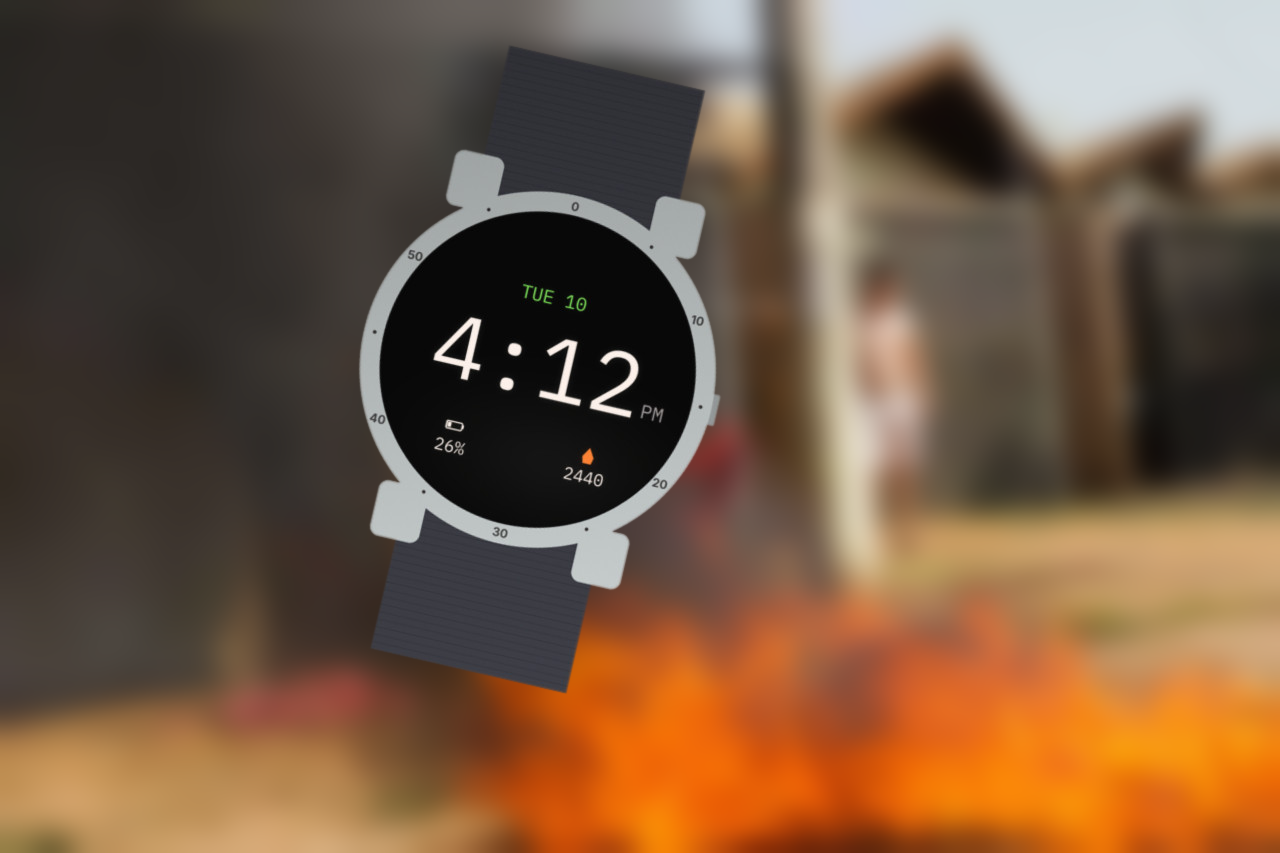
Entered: **4:12**
